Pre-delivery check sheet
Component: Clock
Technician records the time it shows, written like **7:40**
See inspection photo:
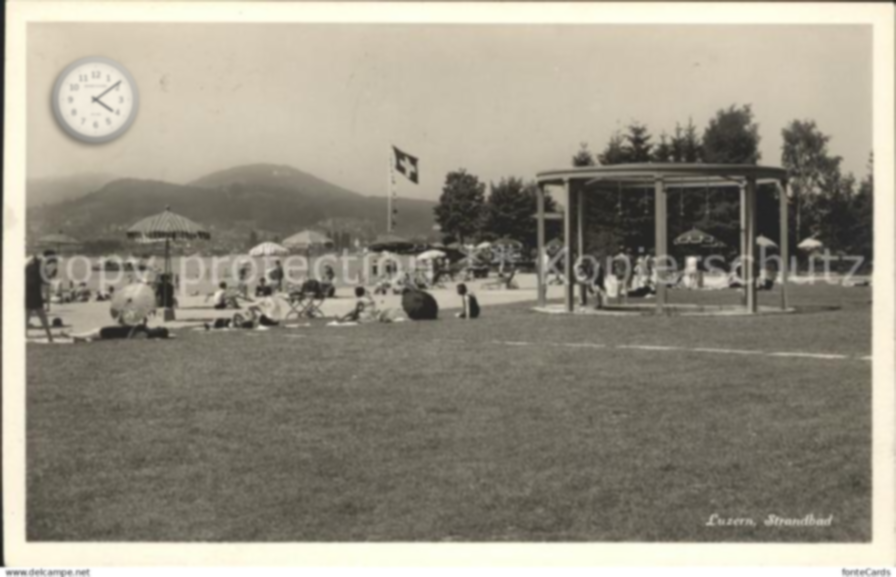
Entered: **4:09**
